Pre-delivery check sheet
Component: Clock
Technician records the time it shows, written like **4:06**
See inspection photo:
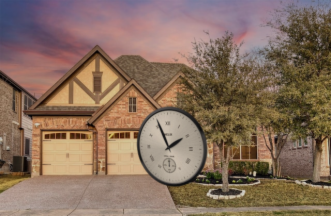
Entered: **1:56**
